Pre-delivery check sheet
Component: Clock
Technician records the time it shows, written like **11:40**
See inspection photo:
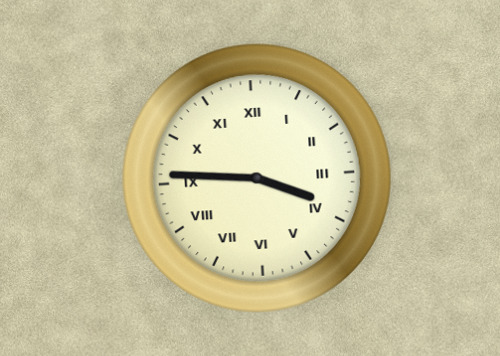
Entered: **3:46**
